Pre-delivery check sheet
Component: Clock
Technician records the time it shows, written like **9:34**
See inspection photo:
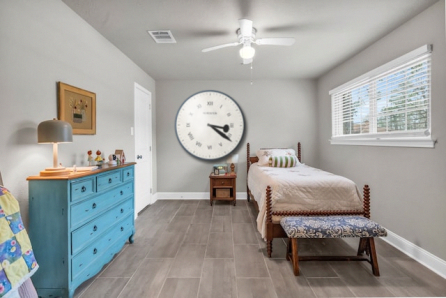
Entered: **3:21**
